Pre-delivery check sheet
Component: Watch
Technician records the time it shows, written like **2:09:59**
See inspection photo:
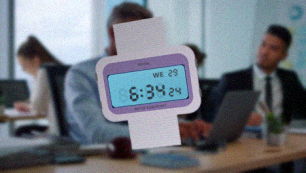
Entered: **6:34:24**
